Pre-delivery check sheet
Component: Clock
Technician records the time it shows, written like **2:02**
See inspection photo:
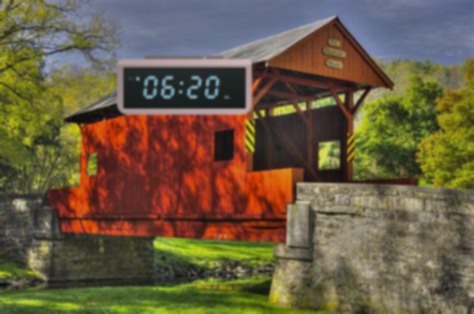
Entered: **6:20**
